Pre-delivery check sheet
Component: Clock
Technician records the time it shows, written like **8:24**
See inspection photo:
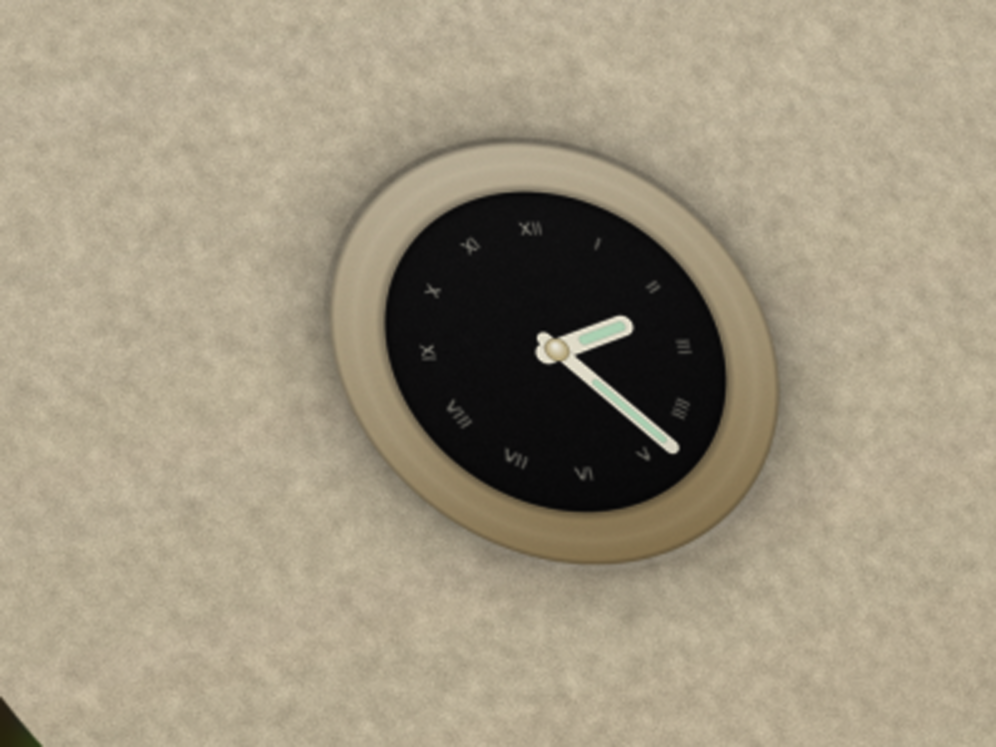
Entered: **2:23**
